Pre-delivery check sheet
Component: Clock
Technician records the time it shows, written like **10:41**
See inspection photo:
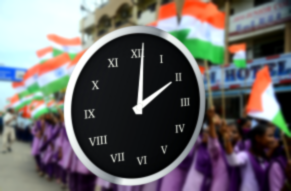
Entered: **2:01**
